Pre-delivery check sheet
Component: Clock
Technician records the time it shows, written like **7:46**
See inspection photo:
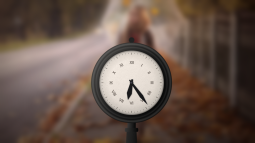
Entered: **6:24**
